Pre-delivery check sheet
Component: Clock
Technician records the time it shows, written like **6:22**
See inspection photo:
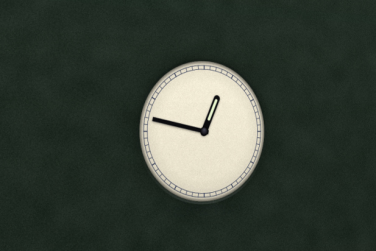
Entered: **12:47**
